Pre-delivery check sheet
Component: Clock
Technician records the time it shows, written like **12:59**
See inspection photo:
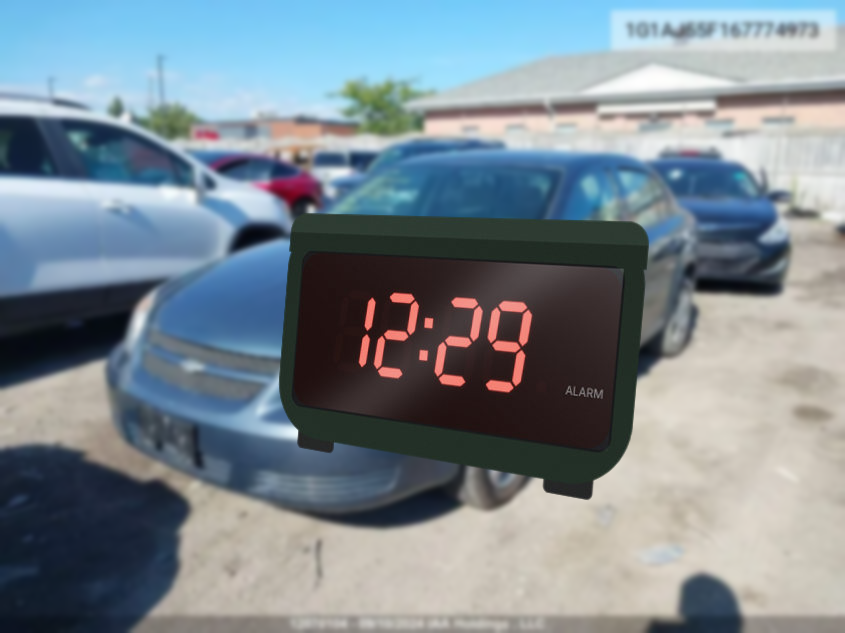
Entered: **12:29**
